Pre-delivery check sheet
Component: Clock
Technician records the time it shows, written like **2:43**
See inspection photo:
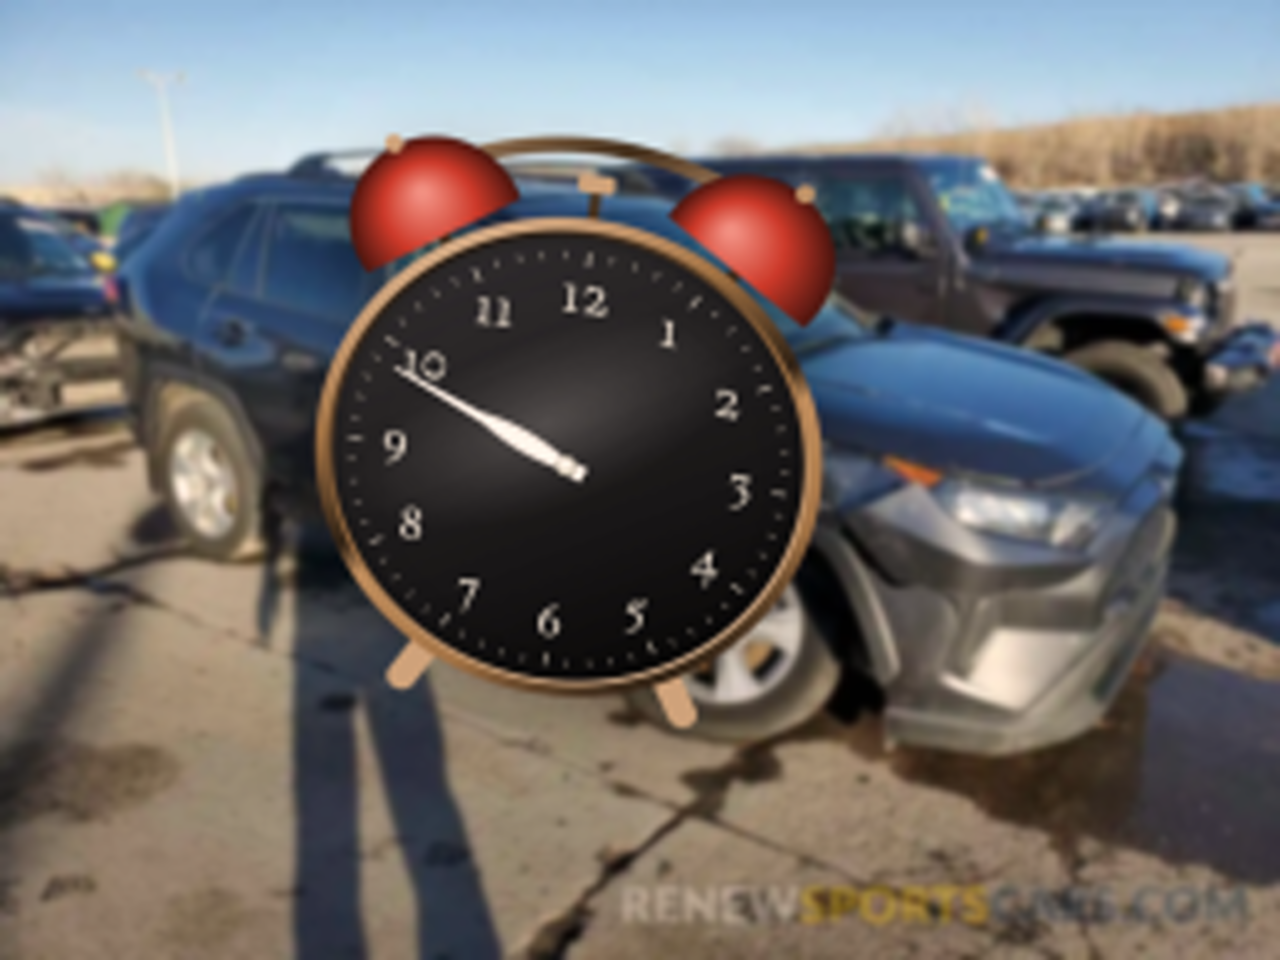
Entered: **9:49**
